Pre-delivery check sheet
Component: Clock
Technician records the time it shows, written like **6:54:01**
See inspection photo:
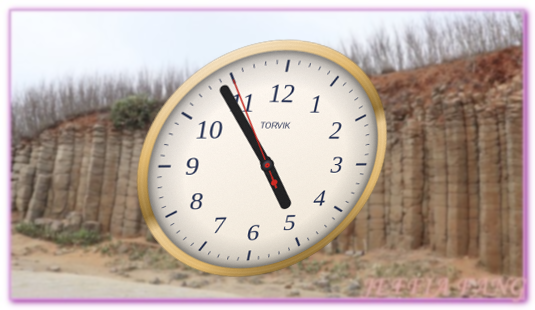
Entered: **4:53:55**
